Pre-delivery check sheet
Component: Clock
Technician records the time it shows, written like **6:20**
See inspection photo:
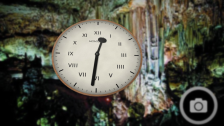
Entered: **12:31**
